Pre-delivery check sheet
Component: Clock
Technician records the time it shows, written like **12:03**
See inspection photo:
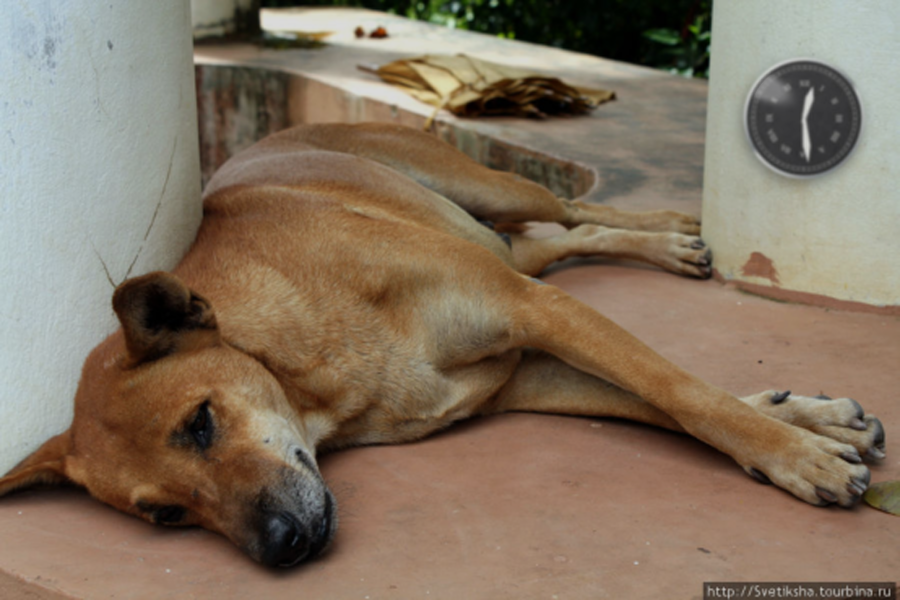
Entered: **12:29**
